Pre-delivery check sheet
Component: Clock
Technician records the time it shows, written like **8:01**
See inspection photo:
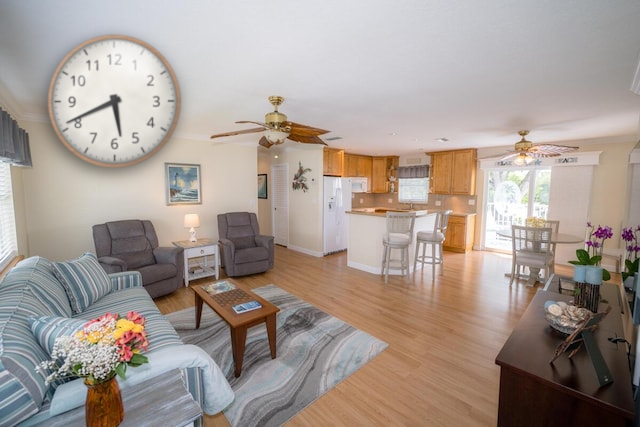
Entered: **5:41**
